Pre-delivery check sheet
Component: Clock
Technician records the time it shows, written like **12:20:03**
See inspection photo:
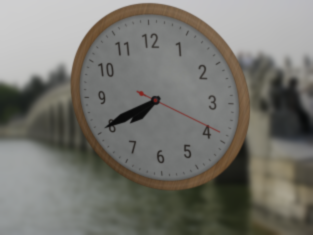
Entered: **7:40:19**
